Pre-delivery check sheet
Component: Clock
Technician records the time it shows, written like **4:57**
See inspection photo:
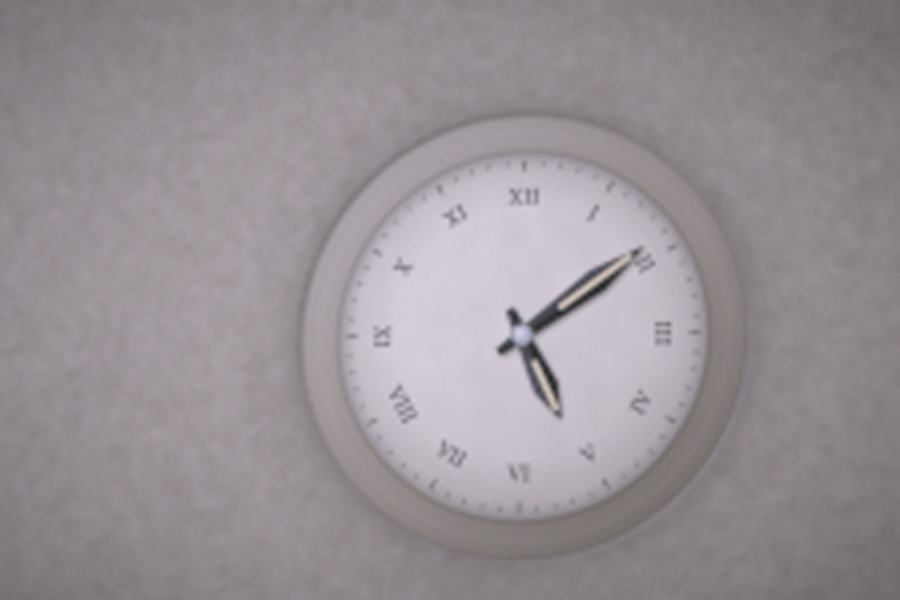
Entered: **5:09**
